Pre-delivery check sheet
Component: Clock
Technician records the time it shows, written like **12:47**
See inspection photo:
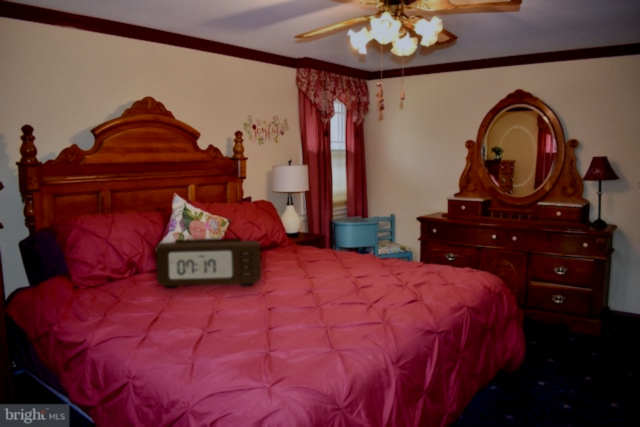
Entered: **7:17**
